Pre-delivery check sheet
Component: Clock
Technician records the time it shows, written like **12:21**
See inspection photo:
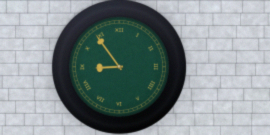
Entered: **8:54**
